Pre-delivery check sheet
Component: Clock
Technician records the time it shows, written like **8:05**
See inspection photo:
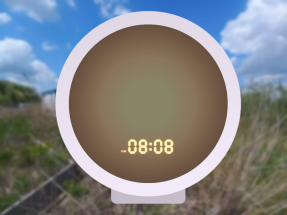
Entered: **8:08**
